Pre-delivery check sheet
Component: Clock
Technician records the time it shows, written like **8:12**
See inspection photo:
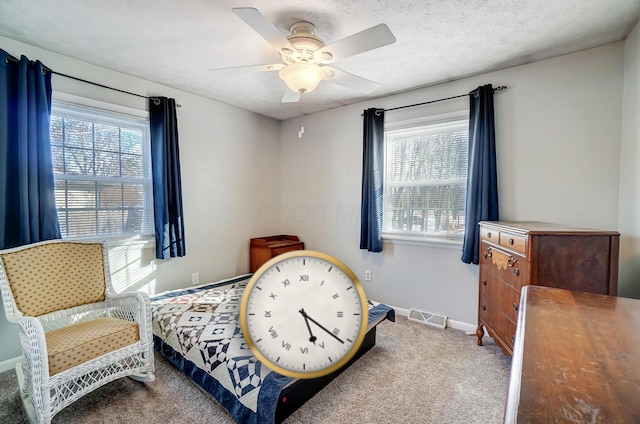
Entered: **5:21**
